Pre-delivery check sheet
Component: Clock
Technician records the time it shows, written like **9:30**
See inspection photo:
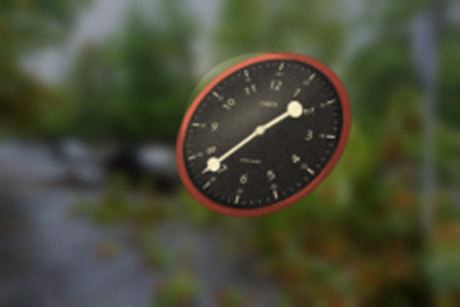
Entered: **1:37**
